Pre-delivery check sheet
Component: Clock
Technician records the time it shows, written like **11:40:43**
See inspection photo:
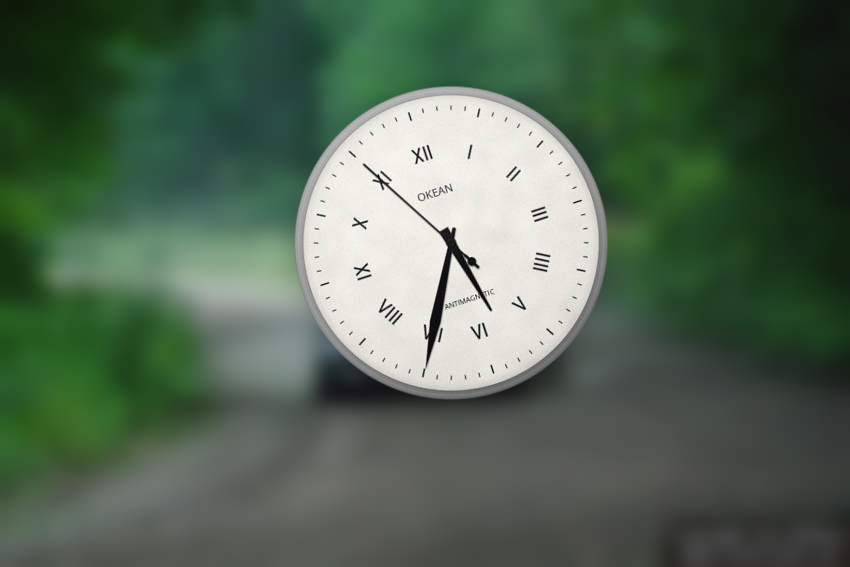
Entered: **5:34:55**
